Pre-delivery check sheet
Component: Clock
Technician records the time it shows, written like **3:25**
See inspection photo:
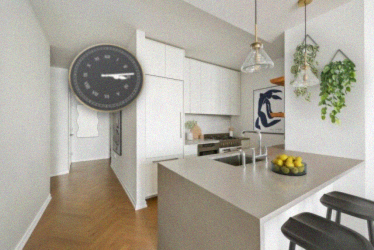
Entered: **3:14**
